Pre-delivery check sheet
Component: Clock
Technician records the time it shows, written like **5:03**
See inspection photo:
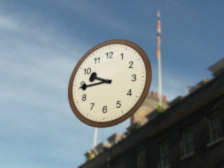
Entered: **9:44**
